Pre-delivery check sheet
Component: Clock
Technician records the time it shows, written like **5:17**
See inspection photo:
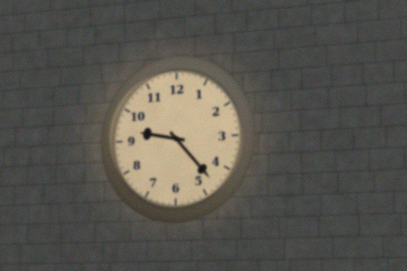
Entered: **9:23**
